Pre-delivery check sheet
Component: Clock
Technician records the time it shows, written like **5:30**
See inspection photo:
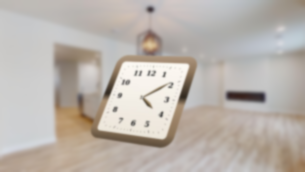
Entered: **4:09**
